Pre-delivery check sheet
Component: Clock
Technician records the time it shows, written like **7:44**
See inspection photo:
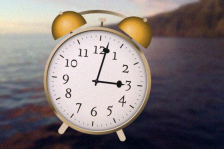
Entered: **3:02**
